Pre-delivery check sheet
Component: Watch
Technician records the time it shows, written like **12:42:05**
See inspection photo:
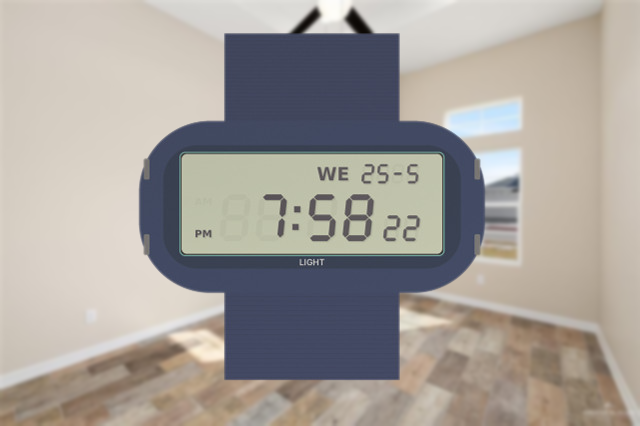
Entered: **7:58:22**
